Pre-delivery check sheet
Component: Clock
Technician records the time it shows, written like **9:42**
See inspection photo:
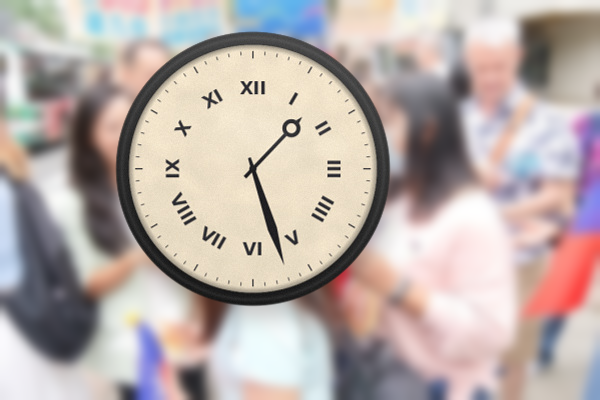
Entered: **1:27**
